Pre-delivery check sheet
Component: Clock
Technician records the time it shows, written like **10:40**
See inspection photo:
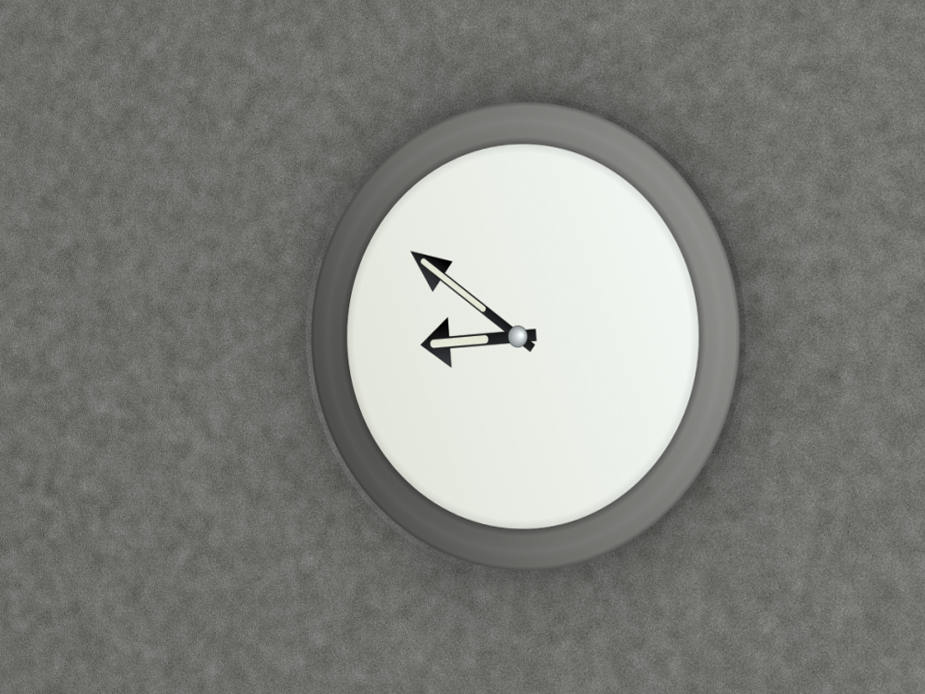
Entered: **8:51**
